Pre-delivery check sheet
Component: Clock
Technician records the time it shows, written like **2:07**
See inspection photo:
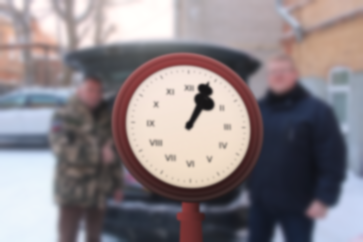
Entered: **1:04**
